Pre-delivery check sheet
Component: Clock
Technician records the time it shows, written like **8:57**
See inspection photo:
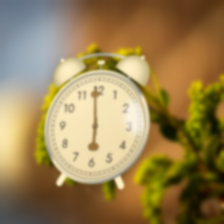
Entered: **5:59**
